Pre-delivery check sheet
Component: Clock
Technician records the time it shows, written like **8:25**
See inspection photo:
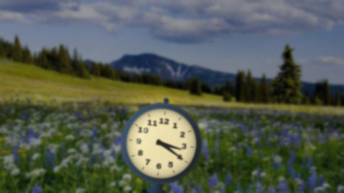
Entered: **3:20**
